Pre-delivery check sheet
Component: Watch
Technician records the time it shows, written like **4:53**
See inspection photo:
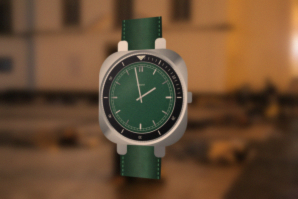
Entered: **1:58**
